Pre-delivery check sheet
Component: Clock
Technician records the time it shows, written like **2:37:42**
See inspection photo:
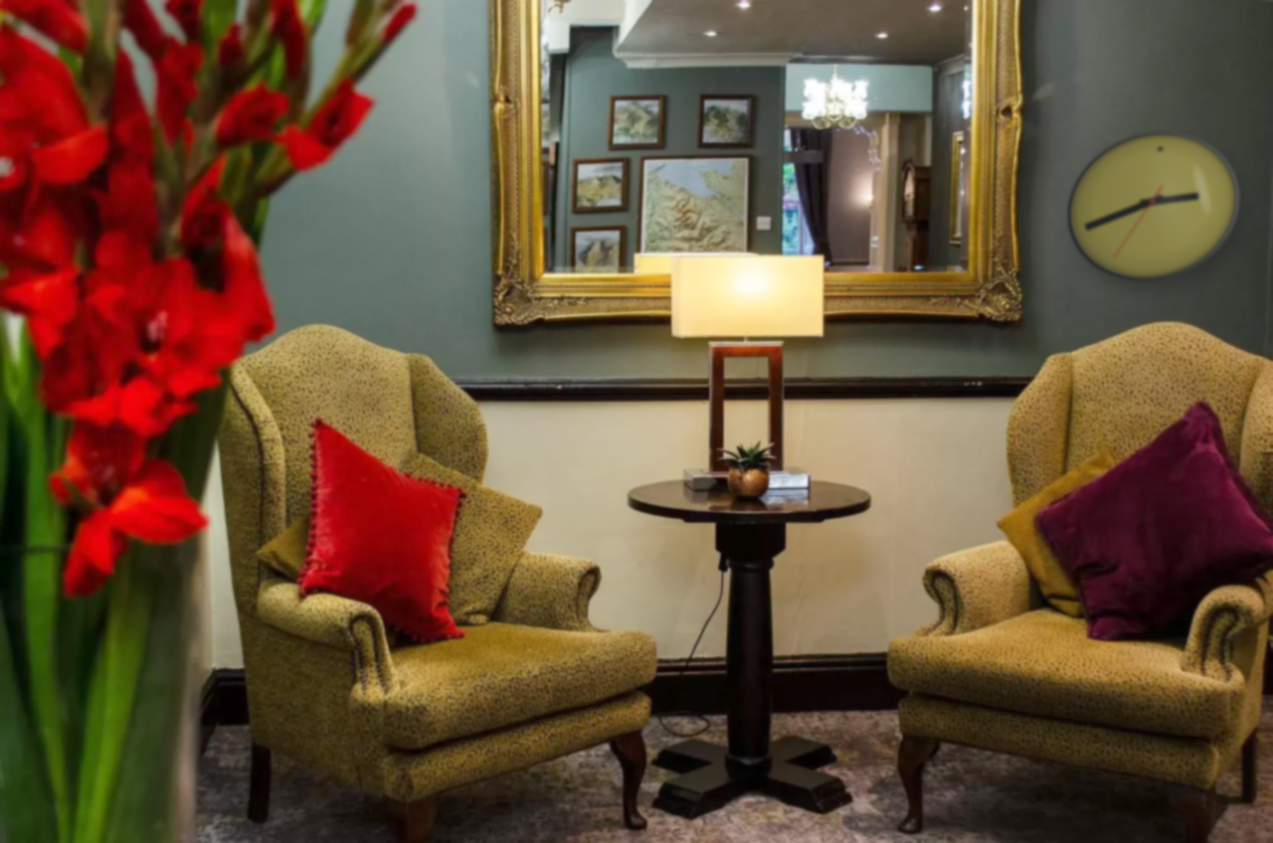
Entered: **2:40:34**
